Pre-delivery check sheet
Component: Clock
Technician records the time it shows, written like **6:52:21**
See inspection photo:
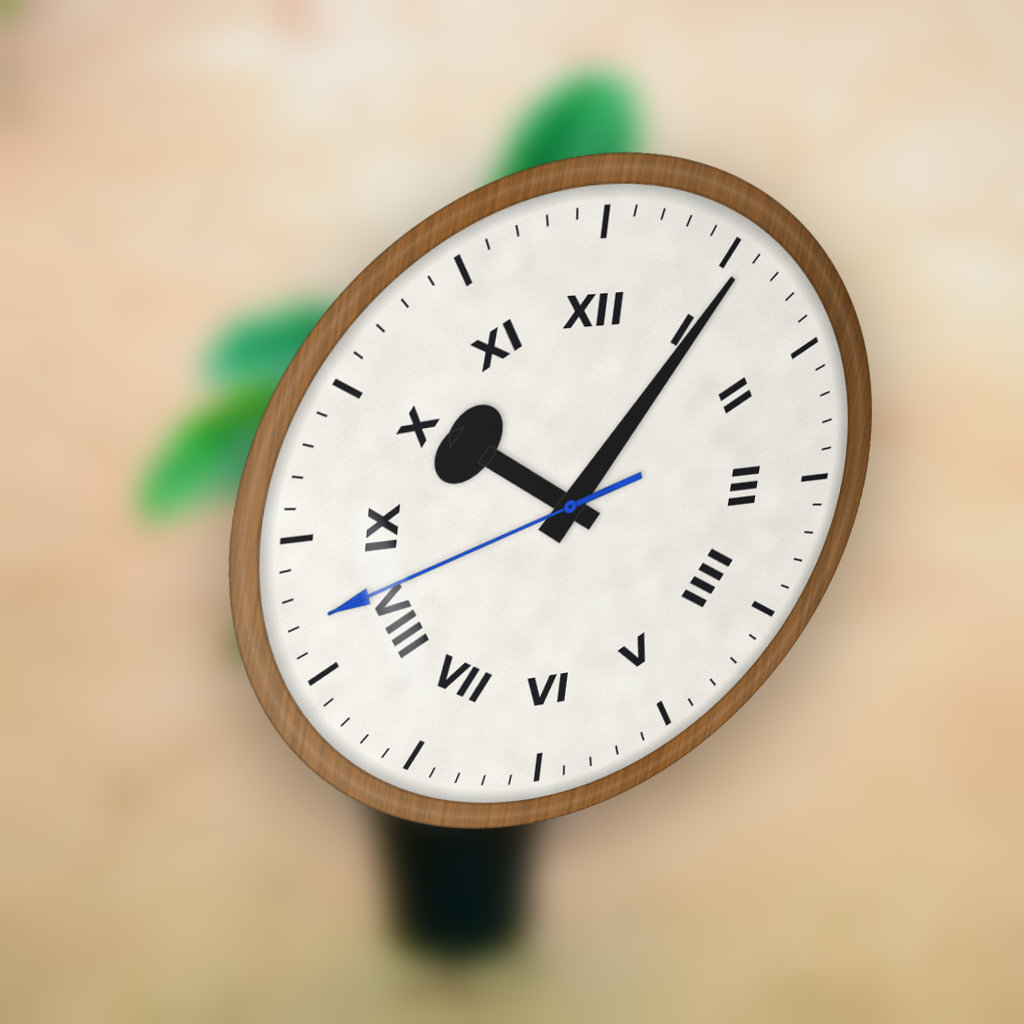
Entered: **10:05:42**
